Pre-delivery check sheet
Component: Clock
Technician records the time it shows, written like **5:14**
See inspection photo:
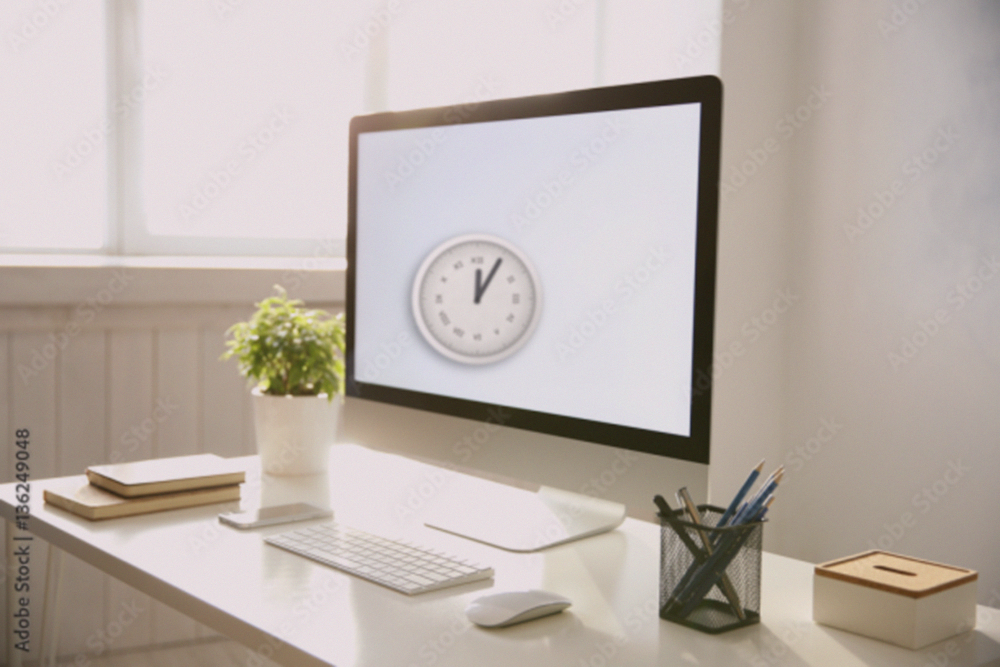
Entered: **12:05**
